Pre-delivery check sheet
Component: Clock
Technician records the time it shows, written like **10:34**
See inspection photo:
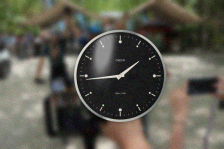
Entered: **1:44**
